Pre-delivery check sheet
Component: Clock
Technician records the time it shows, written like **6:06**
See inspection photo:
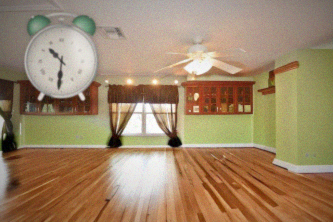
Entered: **10:31**
